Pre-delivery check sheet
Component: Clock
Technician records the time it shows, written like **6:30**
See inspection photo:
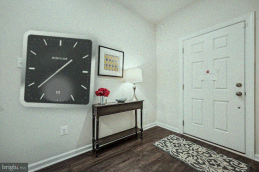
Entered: **1:38**
